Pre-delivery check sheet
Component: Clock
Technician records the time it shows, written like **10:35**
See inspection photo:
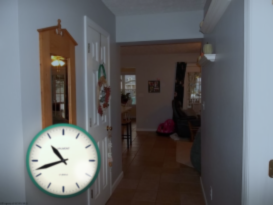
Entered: **10:42**
